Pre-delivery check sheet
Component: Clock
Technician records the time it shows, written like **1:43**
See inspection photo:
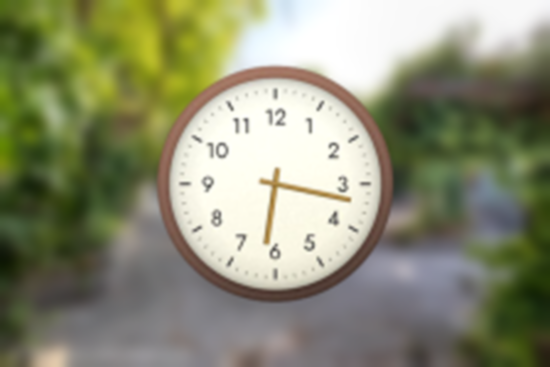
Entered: **6:17**
